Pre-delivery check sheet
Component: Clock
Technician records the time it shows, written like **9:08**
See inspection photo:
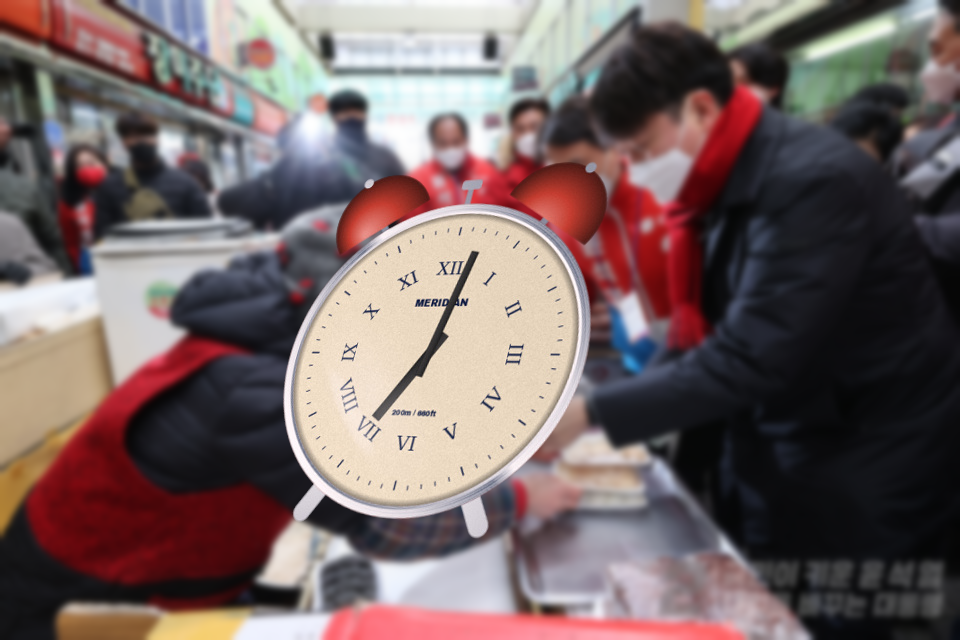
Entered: **7:02**
